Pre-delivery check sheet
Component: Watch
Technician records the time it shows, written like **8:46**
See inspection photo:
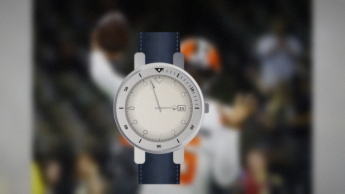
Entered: **2:57**
